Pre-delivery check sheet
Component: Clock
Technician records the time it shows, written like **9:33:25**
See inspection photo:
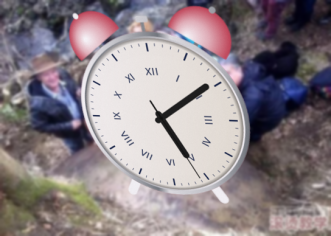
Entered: **5:09:26**
